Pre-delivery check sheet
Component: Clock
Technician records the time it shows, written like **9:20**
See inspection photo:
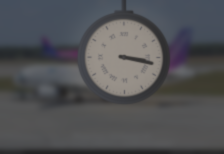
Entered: **3:17**
